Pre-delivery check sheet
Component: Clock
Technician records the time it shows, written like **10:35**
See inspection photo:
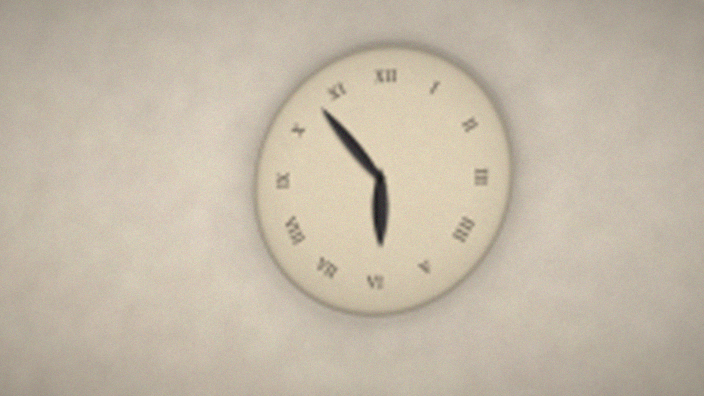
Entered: **5:53**
